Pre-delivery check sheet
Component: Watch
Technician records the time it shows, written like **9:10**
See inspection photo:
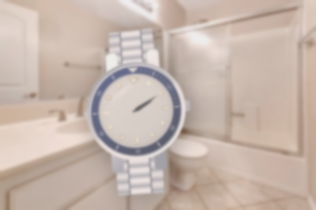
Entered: **2:10**
